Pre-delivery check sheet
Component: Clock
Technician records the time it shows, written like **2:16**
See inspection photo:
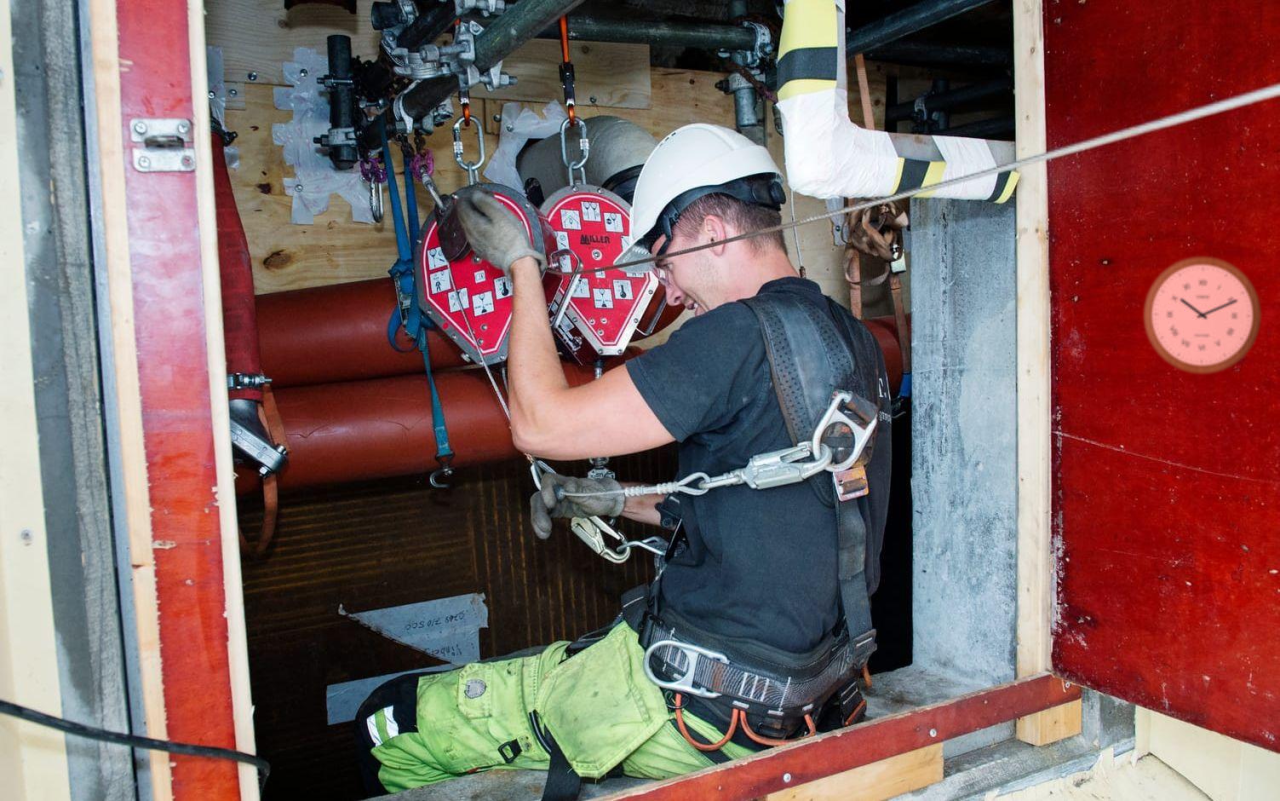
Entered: **10:11**
